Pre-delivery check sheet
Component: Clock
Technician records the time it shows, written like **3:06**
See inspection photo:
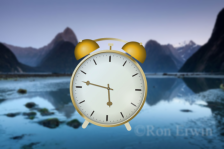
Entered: **5:47**
